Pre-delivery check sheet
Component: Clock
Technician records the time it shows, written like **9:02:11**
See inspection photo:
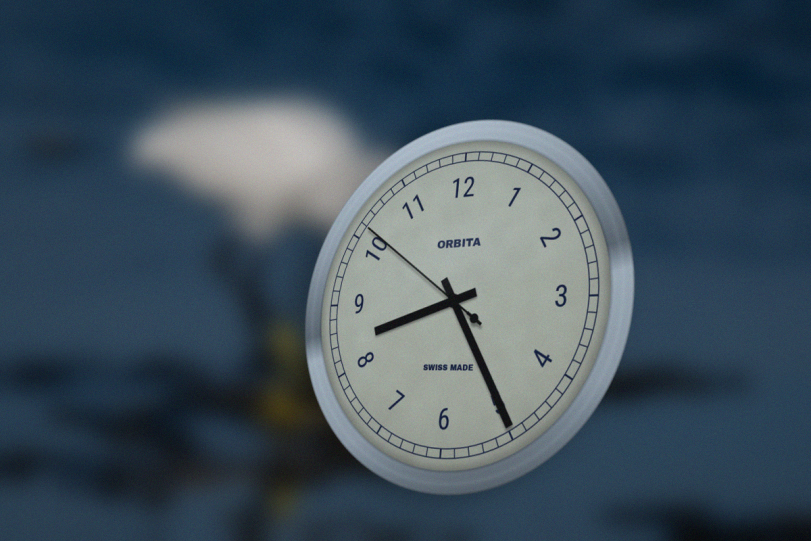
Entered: **8:24:51**
